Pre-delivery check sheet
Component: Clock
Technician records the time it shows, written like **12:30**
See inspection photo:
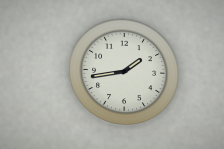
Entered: **1:43**
